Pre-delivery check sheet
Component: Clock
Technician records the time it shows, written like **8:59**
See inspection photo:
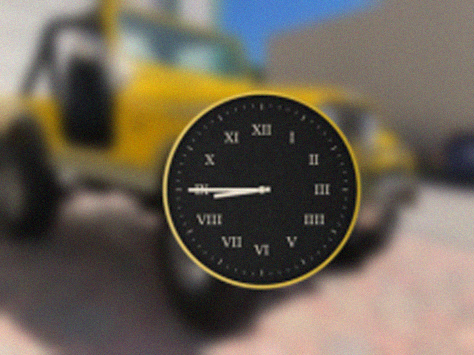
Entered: **8:45**
